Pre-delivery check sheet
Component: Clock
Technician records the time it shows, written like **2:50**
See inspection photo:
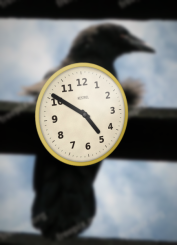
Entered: **4:51**
